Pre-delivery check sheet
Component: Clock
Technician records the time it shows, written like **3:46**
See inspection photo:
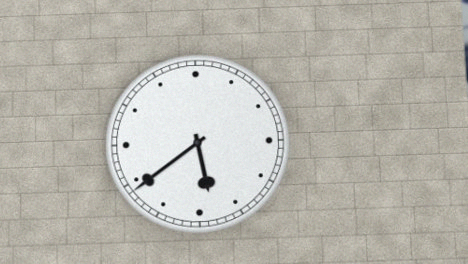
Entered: **5:39**
